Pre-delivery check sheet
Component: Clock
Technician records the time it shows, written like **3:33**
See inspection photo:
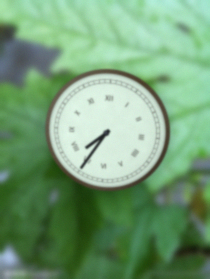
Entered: **7:35**
